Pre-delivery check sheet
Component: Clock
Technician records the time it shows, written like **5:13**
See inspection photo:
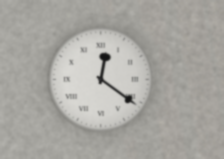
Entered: **12:21**
